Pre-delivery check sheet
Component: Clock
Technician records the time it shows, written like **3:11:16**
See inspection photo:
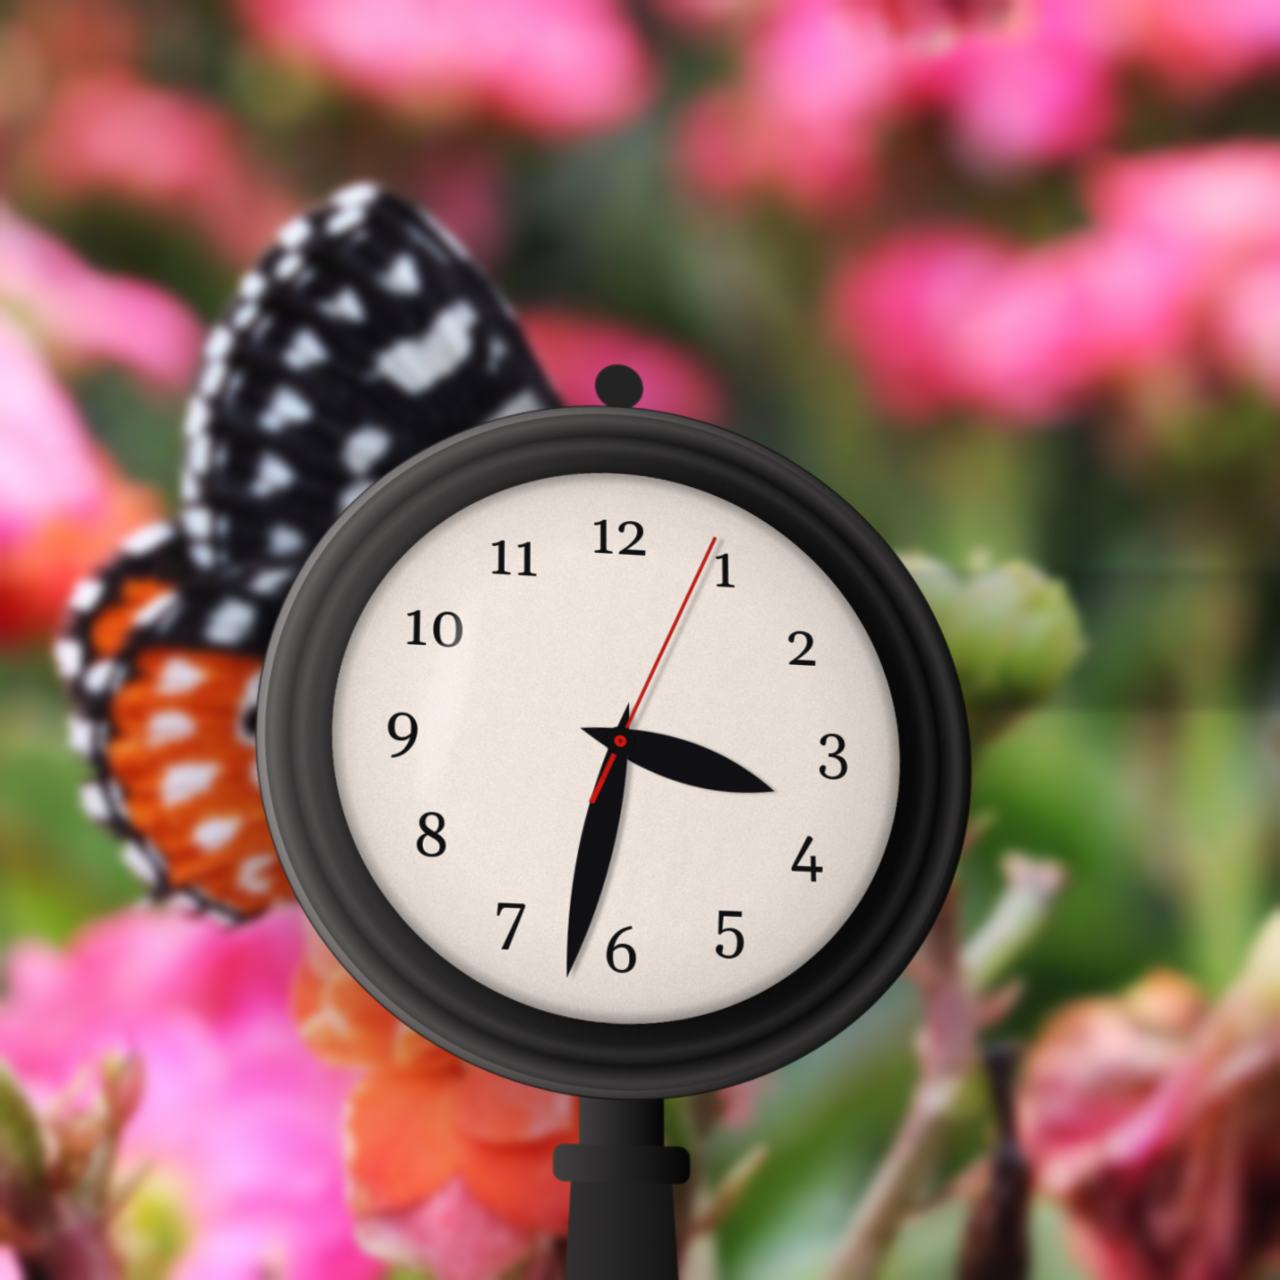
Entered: **3:32:04**
